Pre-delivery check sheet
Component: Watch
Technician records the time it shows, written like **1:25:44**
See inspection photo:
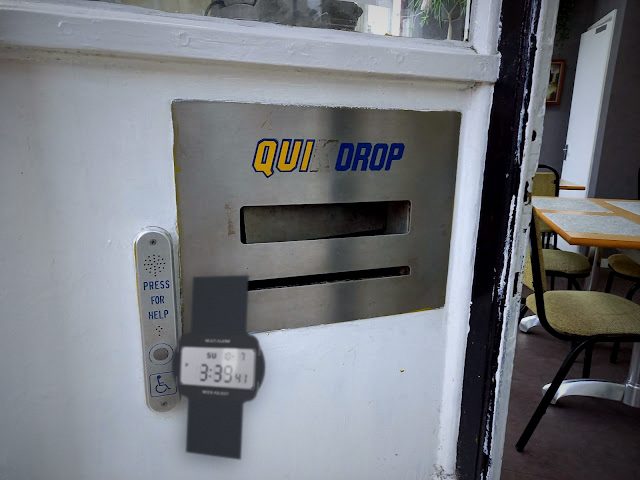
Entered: **3:39:41**
